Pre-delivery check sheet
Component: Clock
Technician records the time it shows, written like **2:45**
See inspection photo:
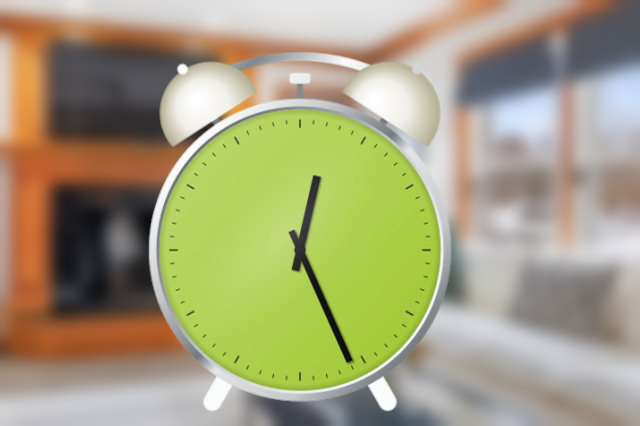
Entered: **12:26**
